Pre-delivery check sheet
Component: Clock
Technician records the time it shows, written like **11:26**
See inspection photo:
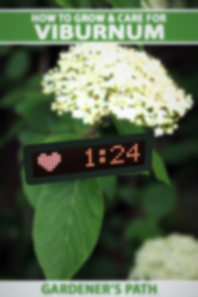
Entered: **1:24**
